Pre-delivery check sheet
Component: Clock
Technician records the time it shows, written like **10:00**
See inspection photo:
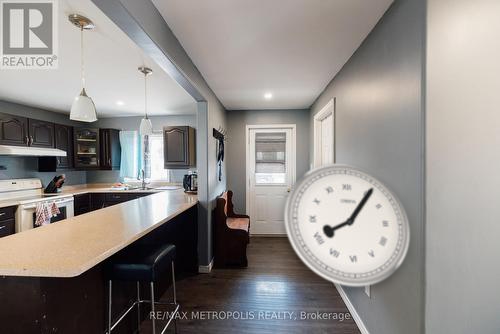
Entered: **8:06**
